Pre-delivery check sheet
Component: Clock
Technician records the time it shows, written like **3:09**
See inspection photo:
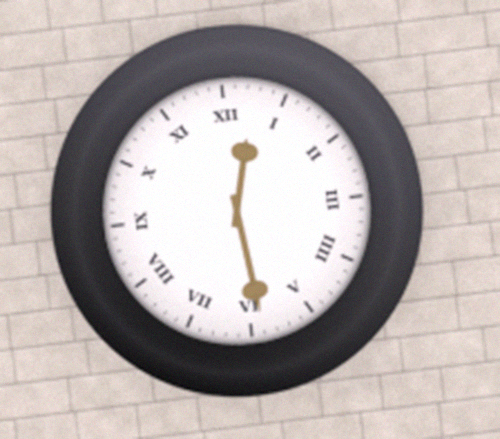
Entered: **12:29**
